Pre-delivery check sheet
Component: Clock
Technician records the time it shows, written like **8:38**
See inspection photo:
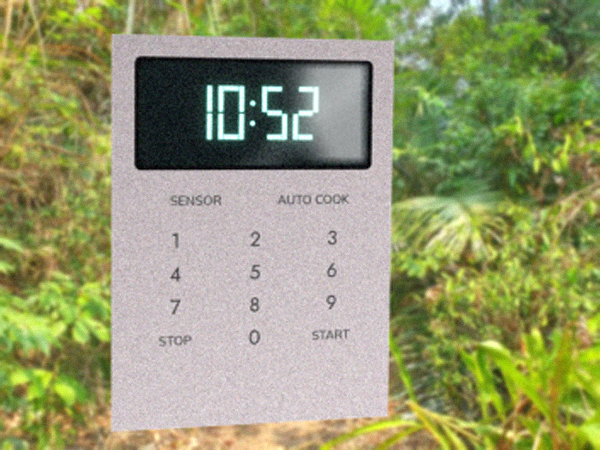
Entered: **10:52**
